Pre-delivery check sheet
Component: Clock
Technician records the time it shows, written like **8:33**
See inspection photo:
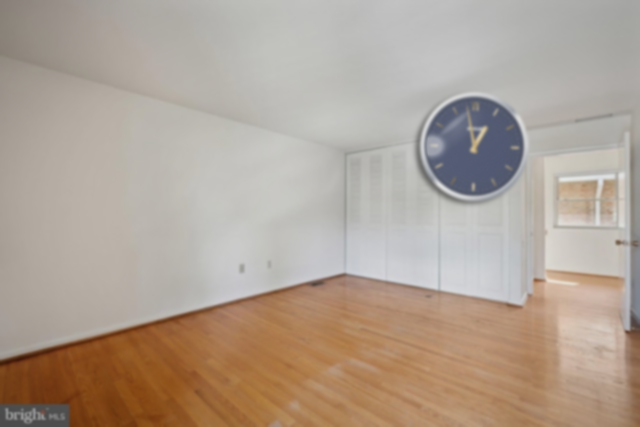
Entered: **12:58**
